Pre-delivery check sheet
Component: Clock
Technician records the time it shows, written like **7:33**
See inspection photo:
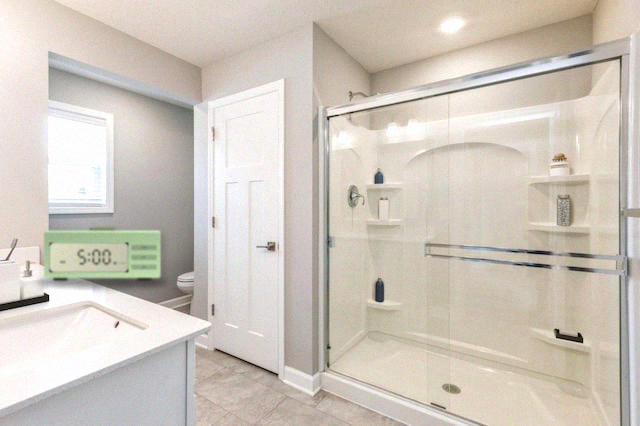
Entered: **5:00**
